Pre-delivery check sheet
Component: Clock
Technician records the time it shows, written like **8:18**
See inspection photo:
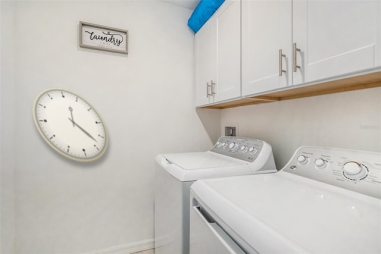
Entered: **12:23**
